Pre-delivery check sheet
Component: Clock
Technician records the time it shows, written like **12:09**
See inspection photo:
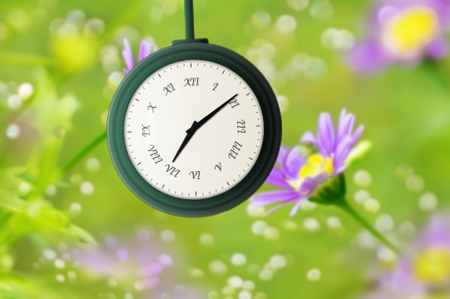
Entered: **7:09**
